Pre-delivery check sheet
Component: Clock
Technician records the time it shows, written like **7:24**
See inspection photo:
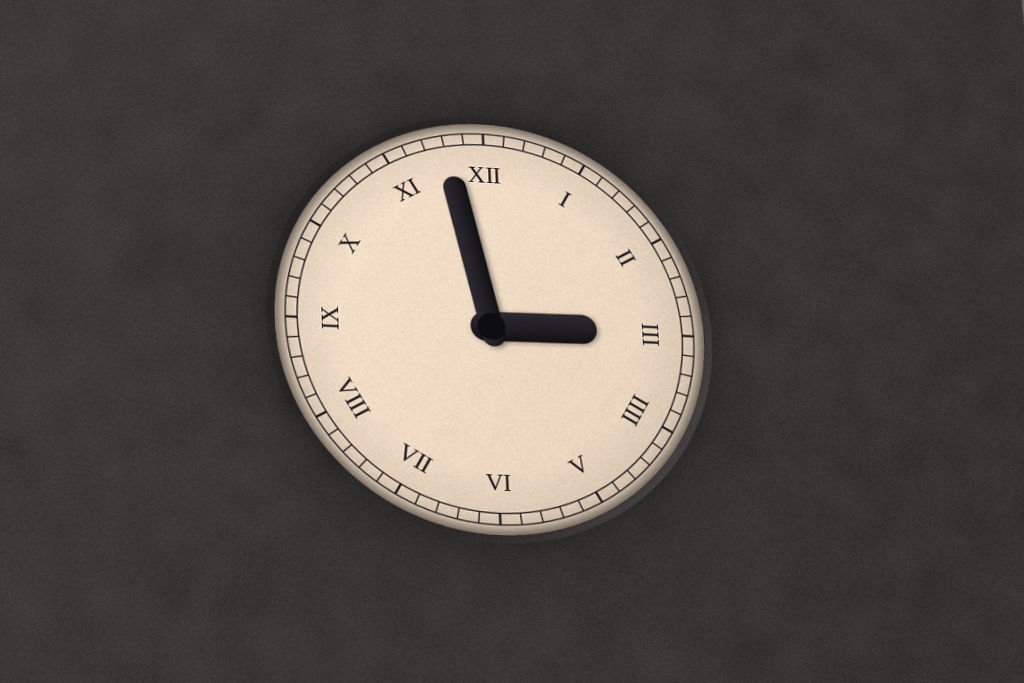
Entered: **2:58**
